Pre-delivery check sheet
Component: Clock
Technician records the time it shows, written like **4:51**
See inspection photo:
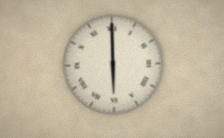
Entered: **6:00**
